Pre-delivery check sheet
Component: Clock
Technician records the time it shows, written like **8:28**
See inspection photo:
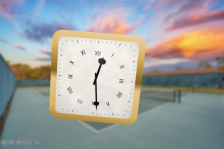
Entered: **12:29**
